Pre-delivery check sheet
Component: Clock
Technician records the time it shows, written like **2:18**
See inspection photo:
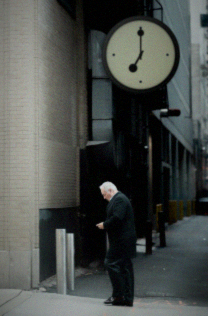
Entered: **7:00**
